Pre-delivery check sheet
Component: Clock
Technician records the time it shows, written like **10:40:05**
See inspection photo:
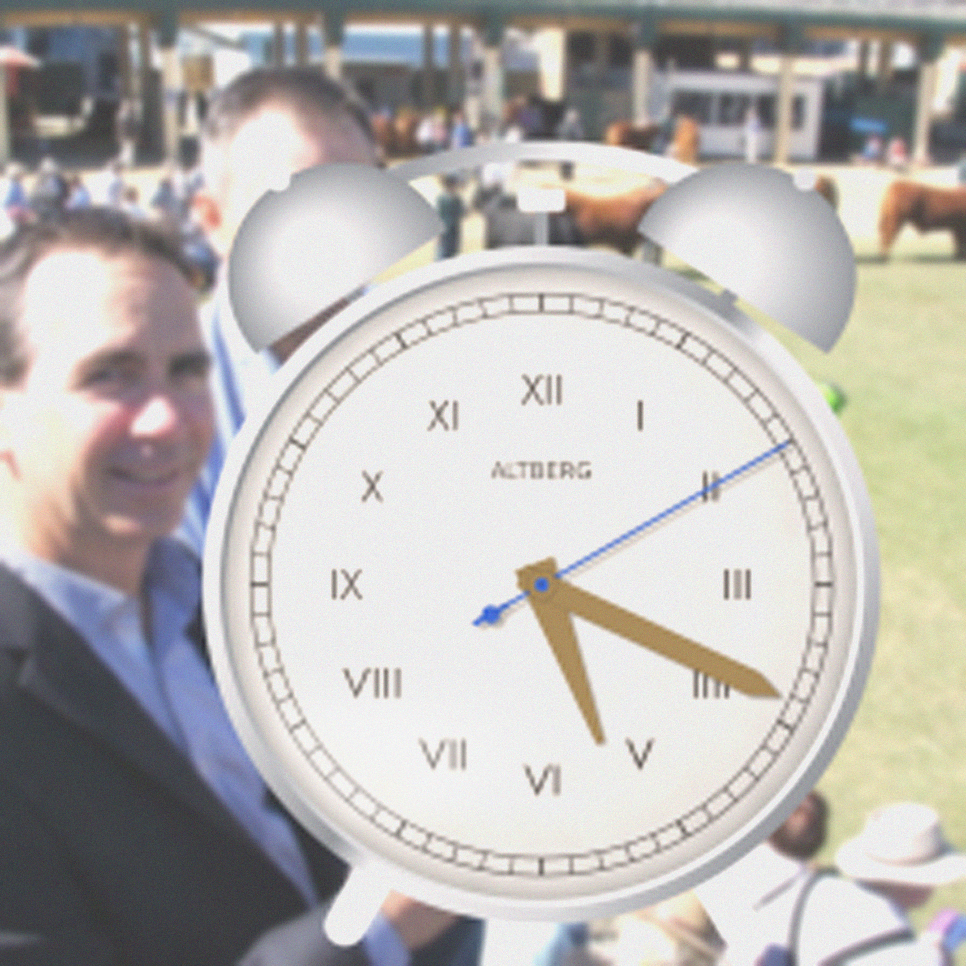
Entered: **5:19:10**
